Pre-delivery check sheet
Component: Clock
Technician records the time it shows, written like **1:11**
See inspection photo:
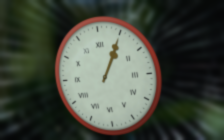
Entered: **1:05**
